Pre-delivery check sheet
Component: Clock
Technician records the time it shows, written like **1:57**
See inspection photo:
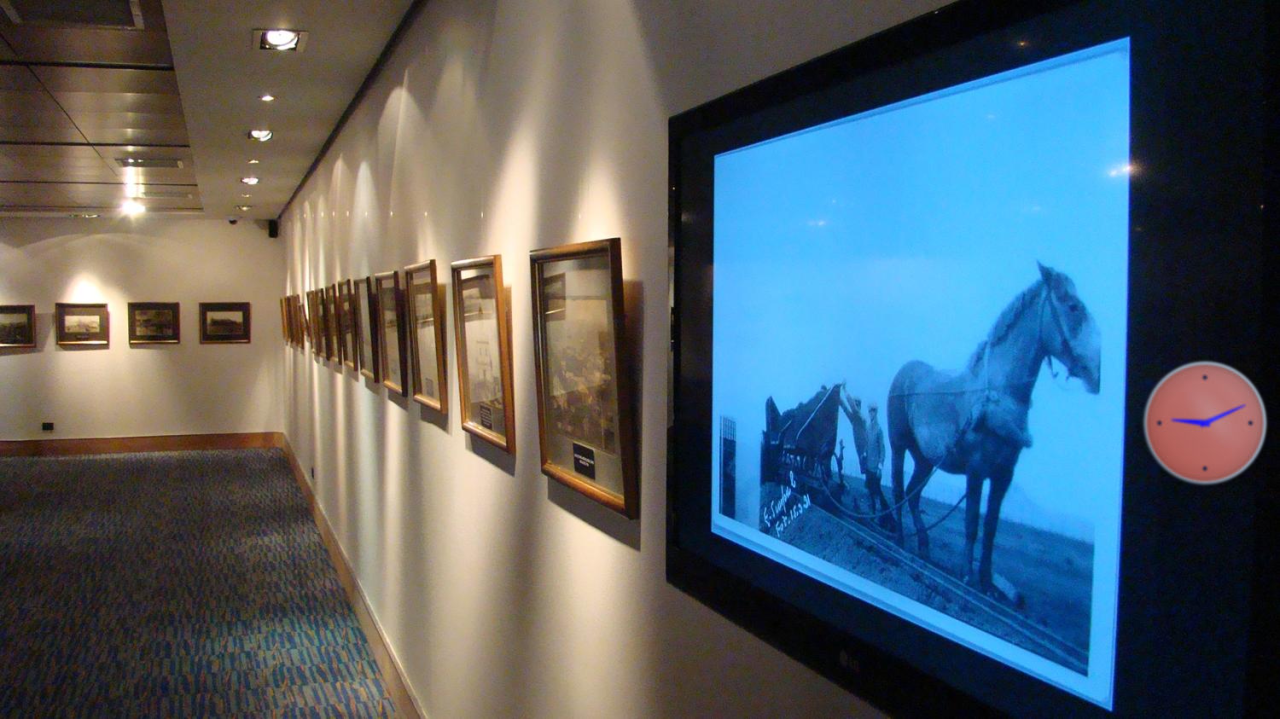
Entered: **9:11**
